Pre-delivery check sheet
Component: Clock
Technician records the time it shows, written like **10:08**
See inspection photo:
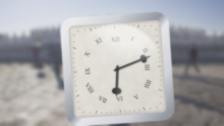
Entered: **6:12**
